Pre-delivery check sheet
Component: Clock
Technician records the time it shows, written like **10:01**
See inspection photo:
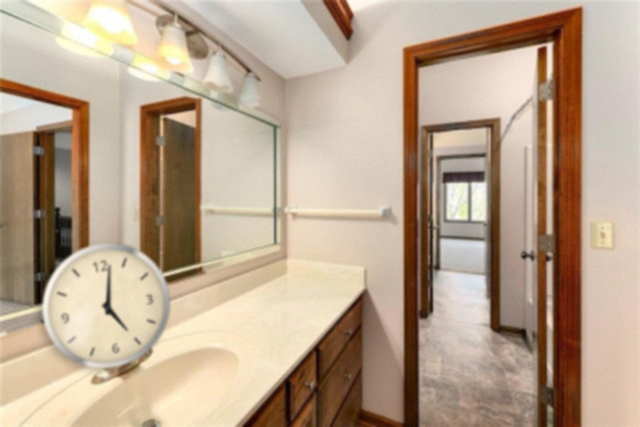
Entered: **5:02**
